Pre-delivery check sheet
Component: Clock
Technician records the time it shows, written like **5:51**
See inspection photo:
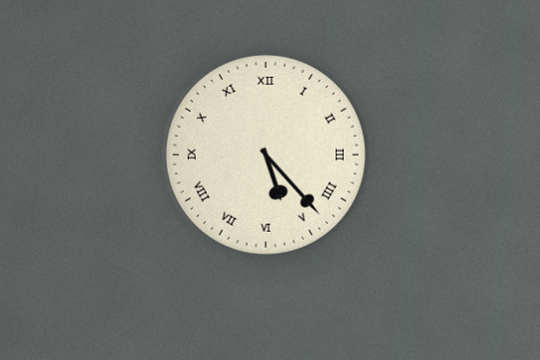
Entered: **5:23**
